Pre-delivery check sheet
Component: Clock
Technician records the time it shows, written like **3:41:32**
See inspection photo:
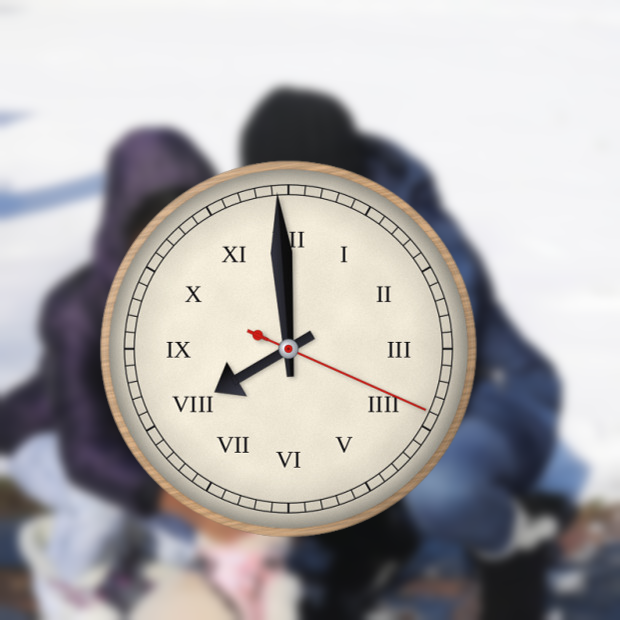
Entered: **7:59:19**
